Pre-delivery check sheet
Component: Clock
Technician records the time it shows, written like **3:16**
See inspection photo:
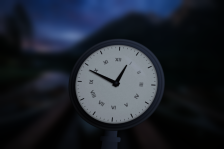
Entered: **12:49**
